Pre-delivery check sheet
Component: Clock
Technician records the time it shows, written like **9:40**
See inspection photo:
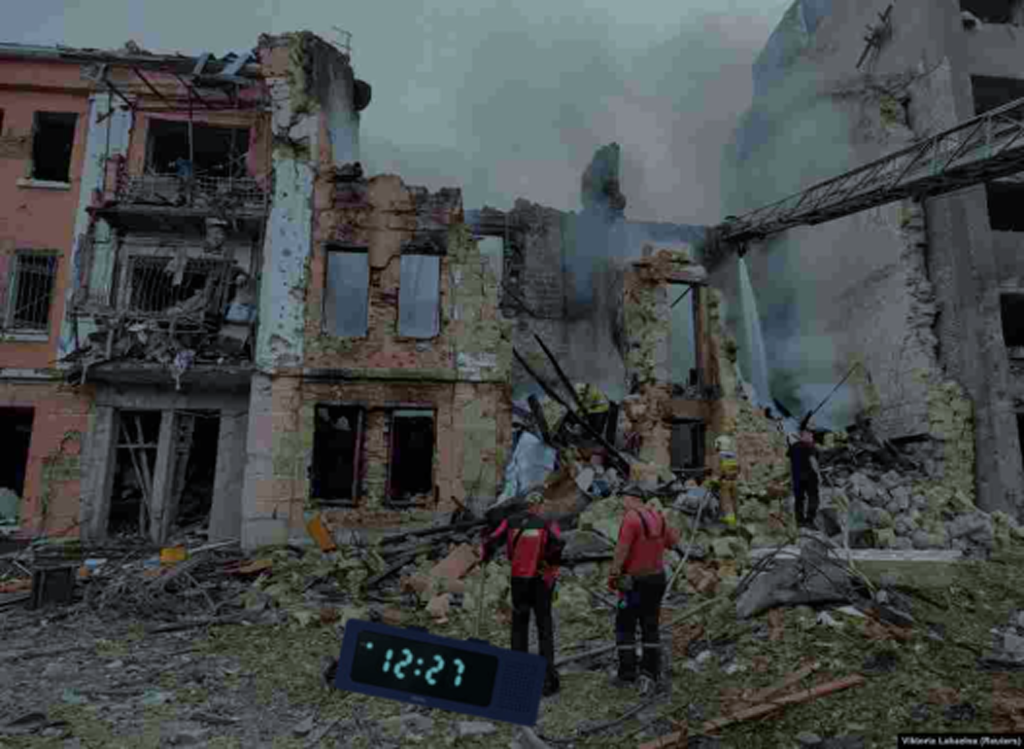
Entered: **12:27**
